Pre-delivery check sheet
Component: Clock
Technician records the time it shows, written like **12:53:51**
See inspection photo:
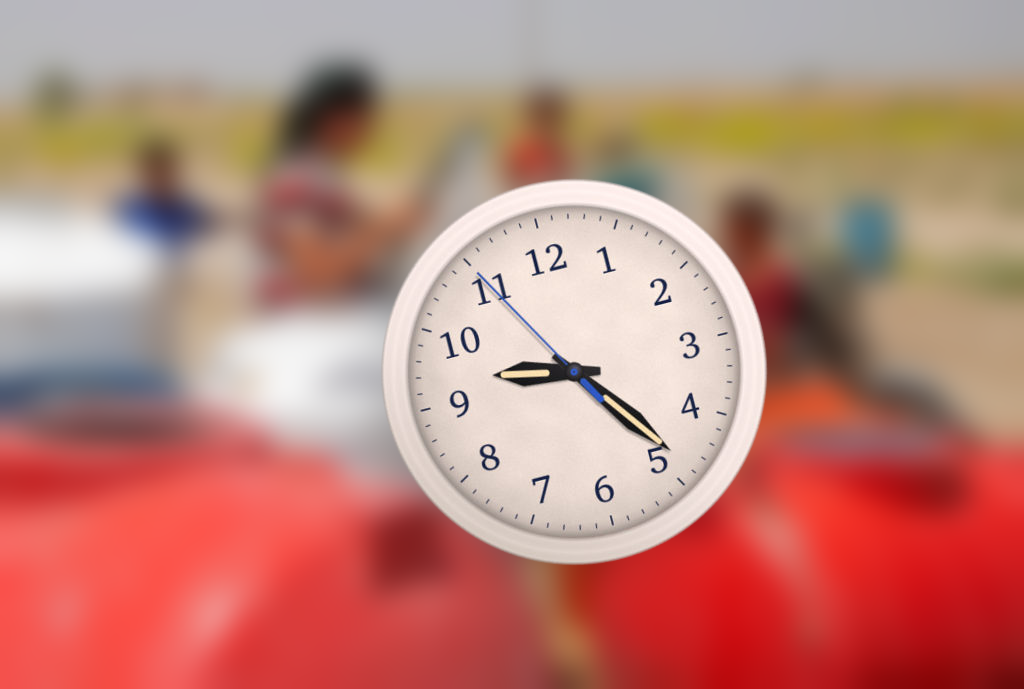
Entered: **9:23:55**
